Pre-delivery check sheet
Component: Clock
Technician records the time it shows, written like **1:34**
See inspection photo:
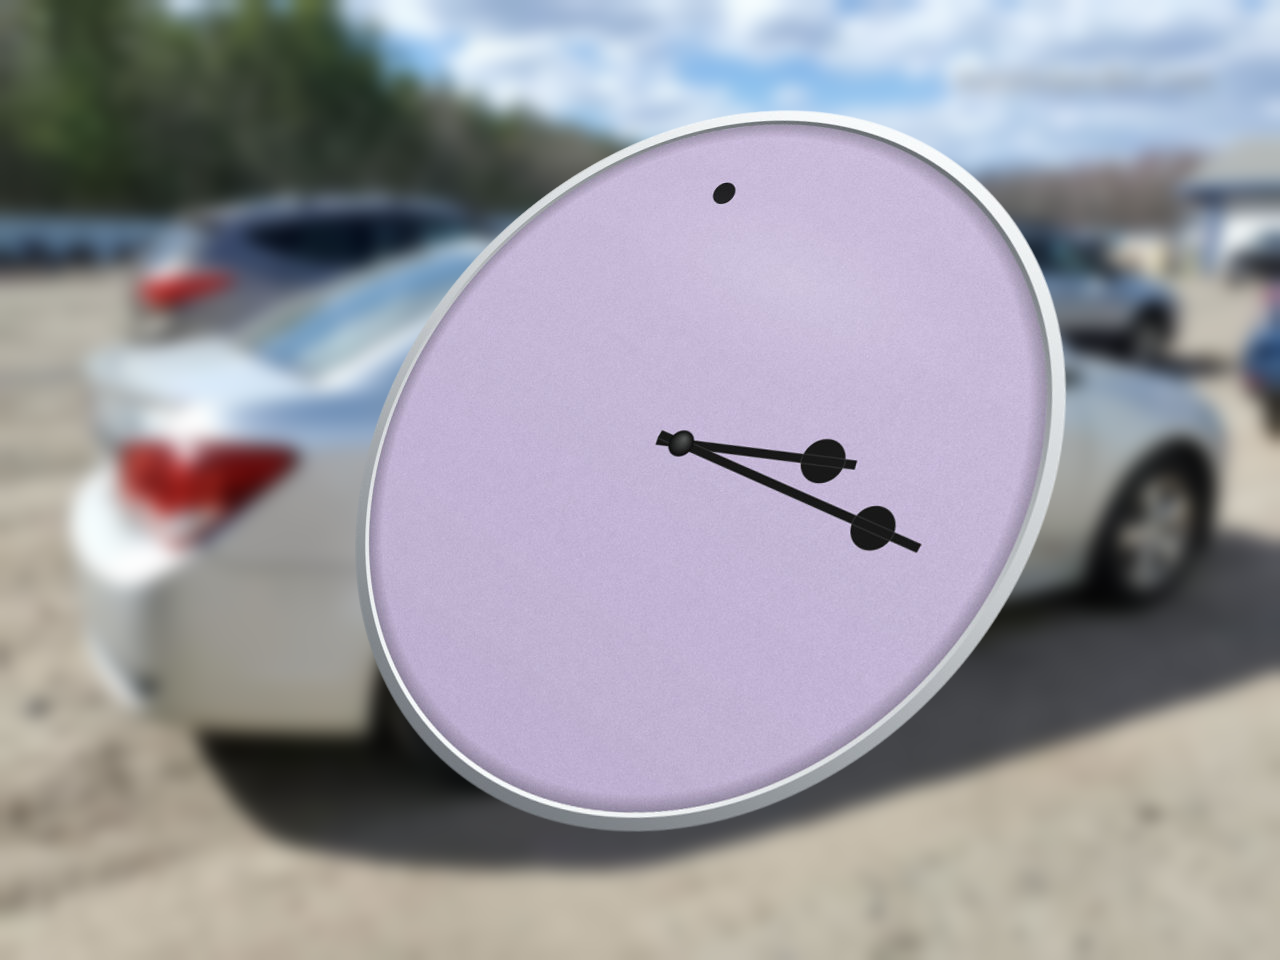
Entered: **3:19**
